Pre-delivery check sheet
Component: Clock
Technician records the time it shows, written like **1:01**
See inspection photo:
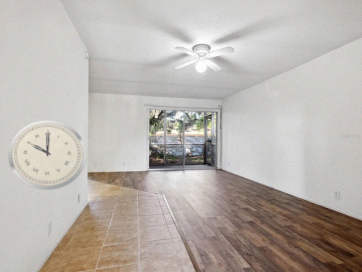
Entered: **10:00**
